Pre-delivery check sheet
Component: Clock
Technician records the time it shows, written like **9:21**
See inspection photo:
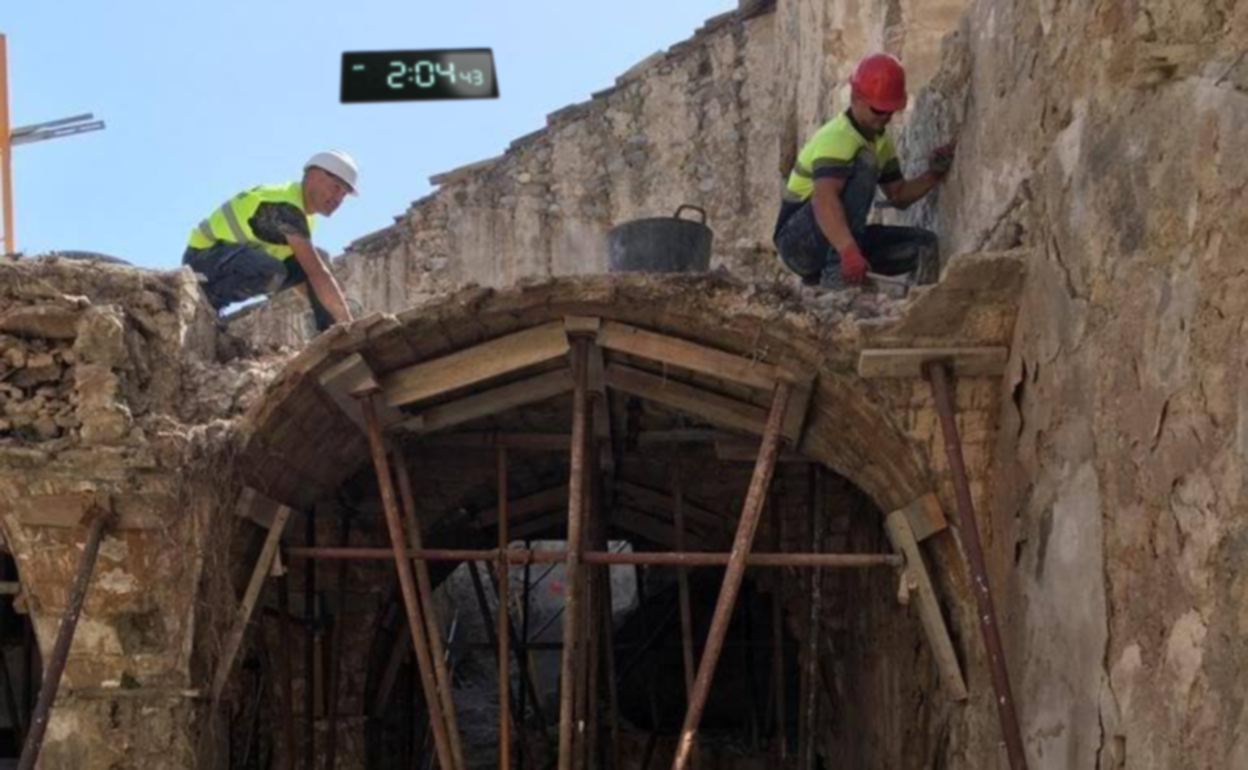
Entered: **2:04**
